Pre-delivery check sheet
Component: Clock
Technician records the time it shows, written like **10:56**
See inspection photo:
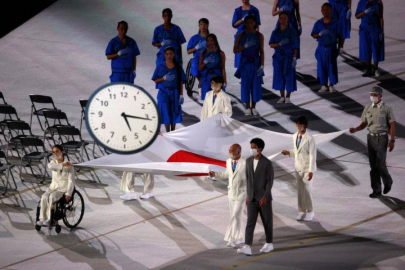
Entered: **5:16**
